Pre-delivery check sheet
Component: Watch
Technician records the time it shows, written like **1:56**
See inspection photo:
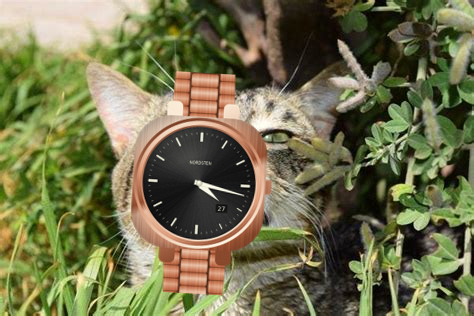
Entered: **4:17**
